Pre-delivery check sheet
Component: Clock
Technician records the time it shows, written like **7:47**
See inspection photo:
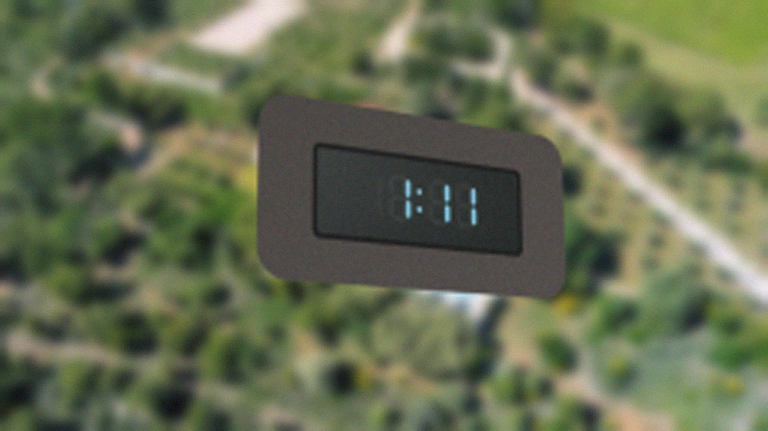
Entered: **1:11**
